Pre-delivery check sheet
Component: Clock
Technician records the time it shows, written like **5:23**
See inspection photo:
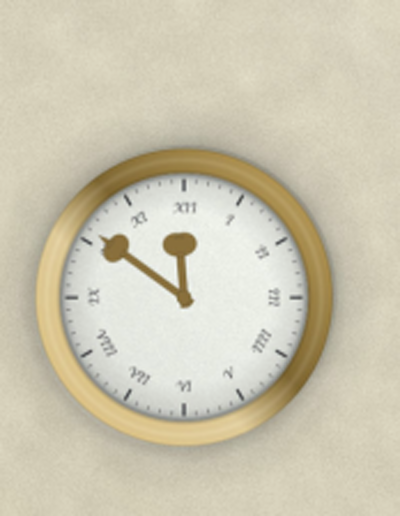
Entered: **11:51**
